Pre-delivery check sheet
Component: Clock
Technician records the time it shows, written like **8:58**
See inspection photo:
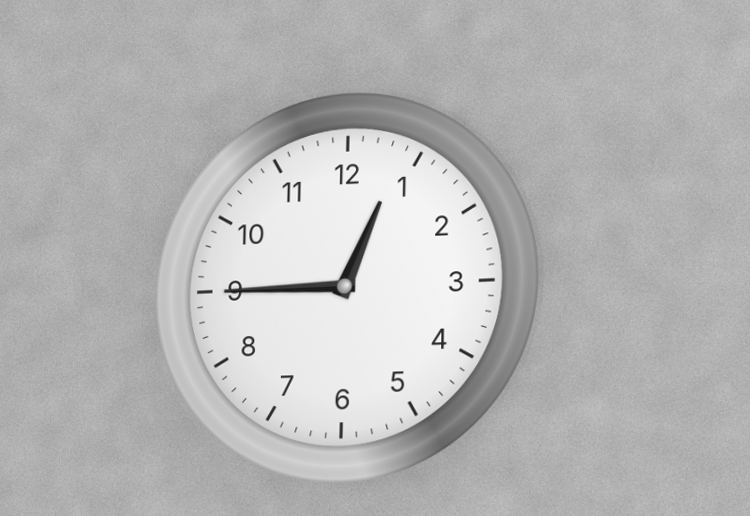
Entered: **12:45**
